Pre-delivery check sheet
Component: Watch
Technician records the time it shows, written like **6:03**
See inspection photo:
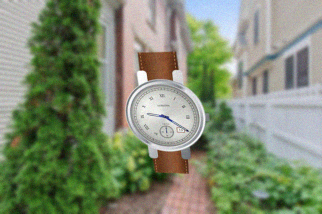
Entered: **9:21**
